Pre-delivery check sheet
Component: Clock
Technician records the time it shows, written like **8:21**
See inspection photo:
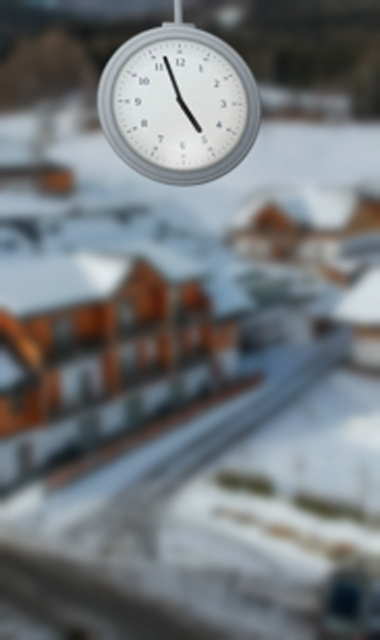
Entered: **4:57**
